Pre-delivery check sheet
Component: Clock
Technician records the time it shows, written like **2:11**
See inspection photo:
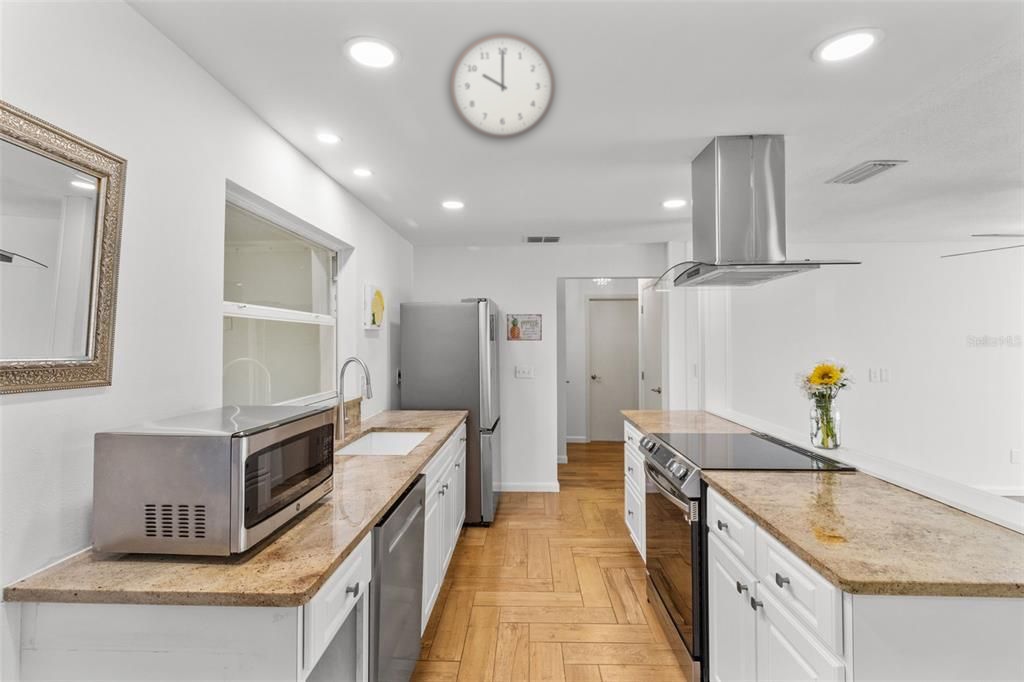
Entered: **10:00**
